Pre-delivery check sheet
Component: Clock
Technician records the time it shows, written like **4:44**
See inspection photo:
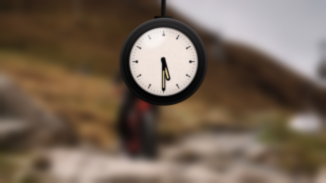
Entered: **5:30**
